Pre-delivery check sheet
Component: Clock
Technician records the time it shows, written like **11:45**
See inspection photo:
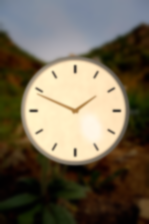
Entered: **1:49**
